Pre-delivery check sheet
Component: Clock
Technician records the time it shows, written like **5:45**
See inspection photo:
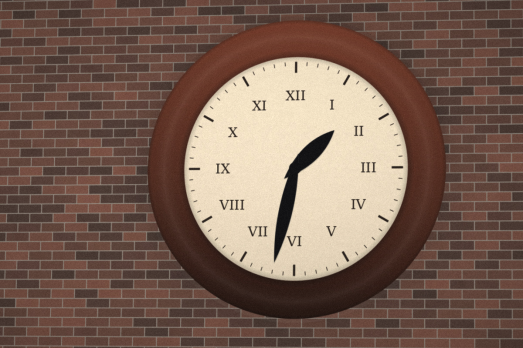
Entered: **1:32**
